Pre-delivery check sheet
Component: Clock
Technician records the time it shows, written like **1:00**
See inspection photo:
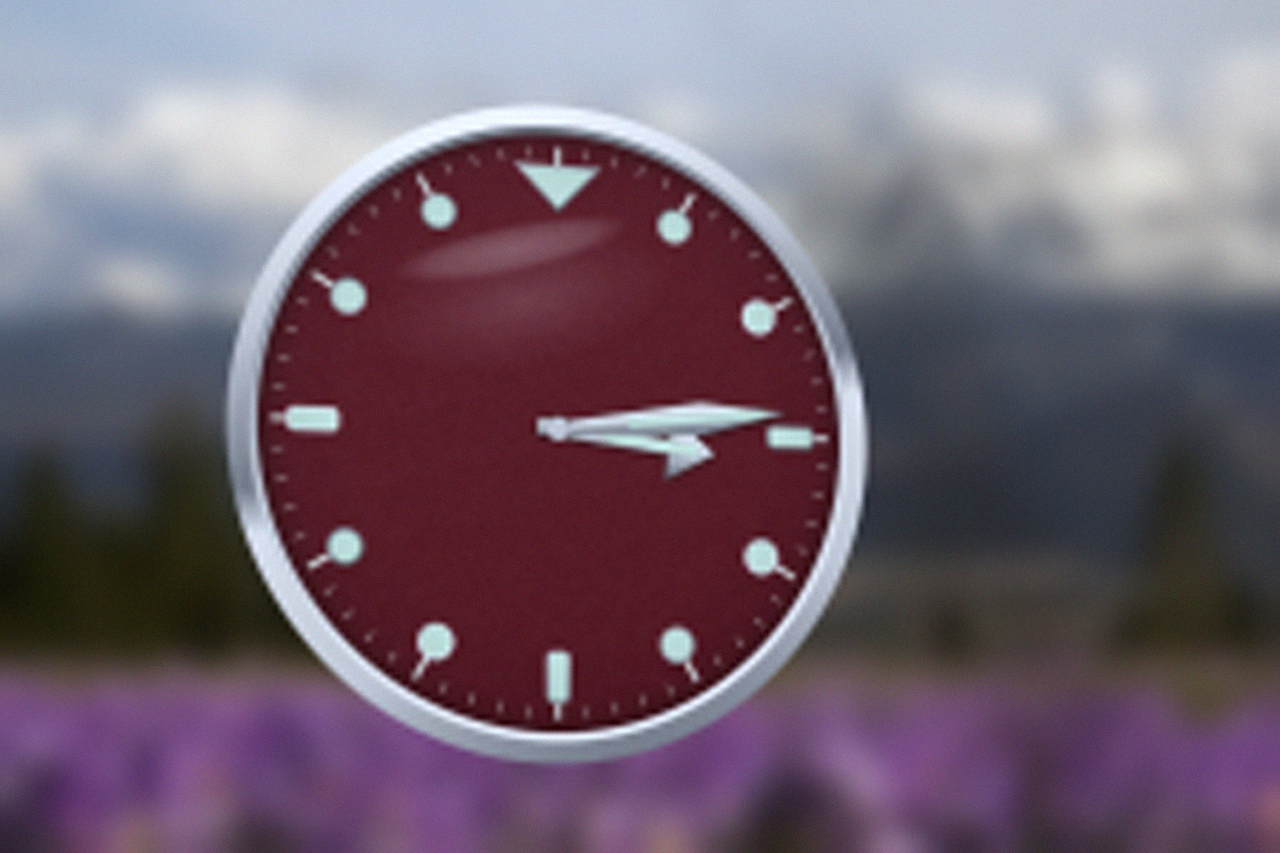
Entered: **3:14**
